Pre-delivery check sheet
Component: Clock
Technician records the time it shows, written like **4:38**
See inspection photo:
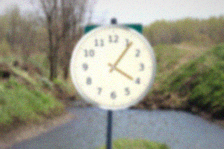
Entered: **4:06**
